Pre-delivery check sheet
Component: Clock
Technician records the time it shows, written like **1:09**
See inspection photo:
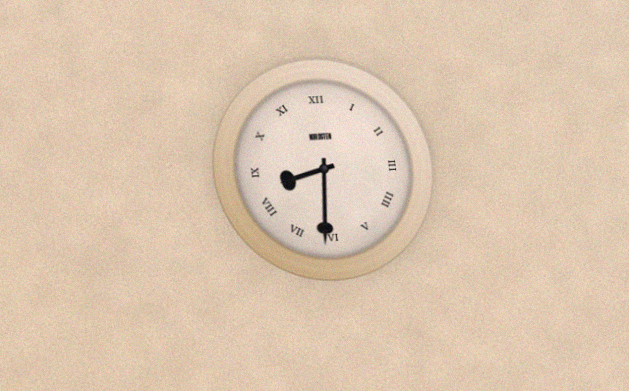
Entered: **8:31**
